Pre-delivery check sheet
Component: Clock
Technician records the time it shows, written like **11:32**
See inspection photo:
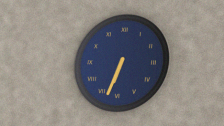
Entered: **6:33**
